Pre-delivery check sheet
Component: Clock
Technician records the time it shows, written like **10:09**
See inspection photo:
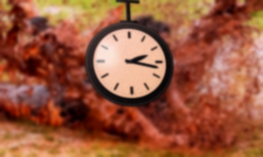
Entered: **2:17**
